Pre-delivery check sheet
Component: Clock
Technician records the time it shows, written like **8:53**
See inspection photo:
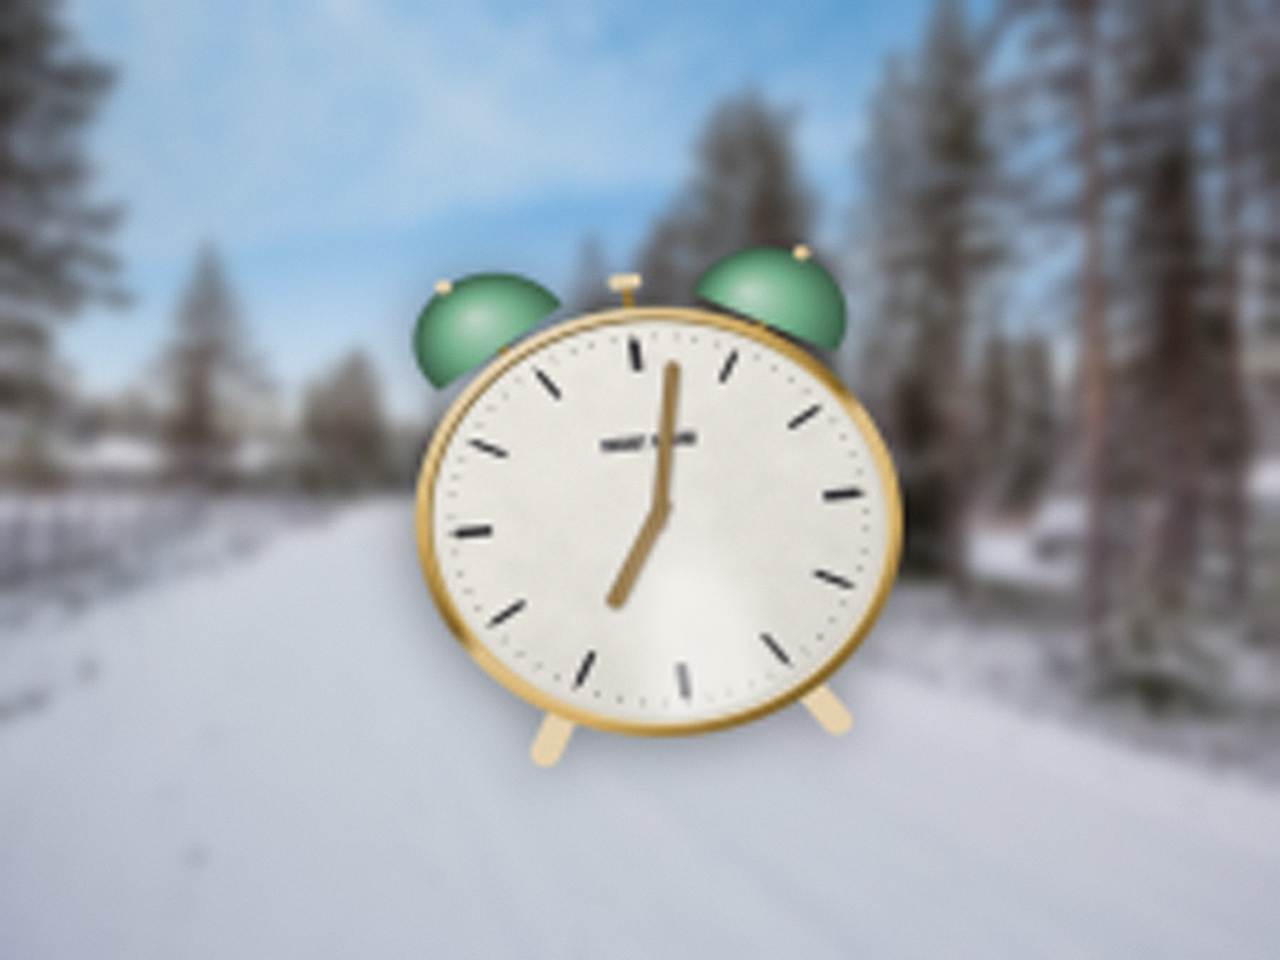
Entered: **7:02**
